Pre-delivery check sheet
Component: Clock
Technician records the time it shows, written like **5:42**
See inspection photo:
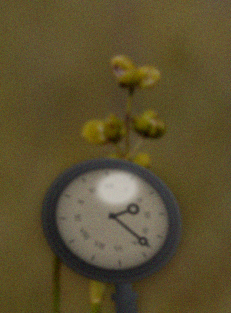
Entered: **2:23**
